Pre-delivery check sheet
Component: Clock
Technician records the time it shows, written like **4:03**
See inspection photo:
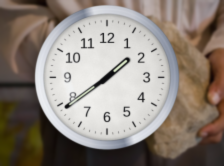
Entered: **1:39**
